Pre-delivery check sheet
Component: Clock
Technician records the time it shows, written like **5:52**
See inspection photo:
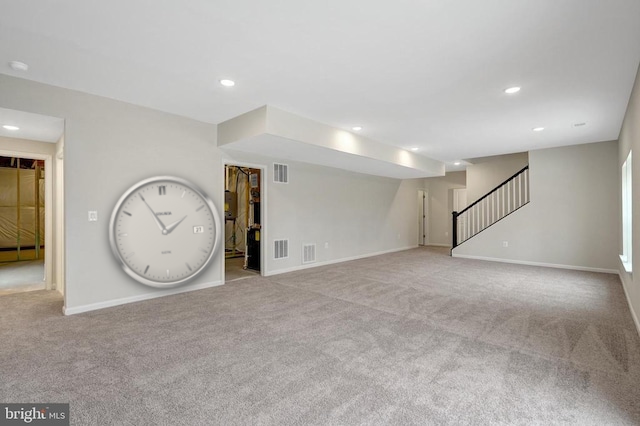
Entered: **1:55**
